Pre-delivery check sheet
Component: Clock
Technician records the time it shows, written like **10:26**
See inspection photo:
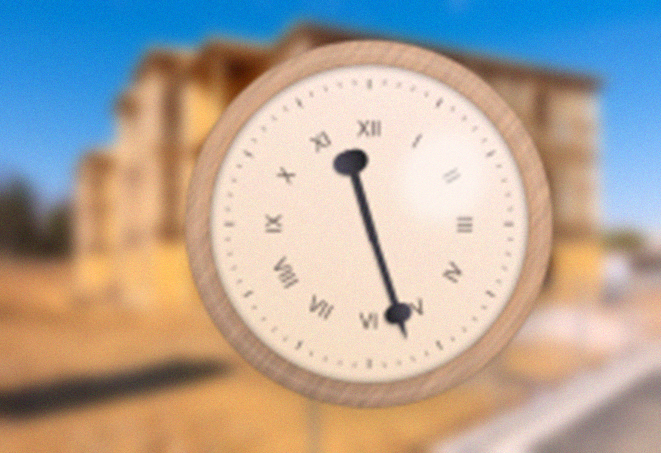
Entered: **11:27**
